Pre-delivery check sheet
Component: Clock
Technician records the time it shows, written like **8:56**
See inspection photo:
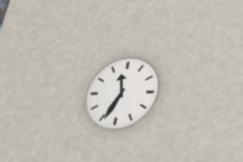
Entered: **11:34**
